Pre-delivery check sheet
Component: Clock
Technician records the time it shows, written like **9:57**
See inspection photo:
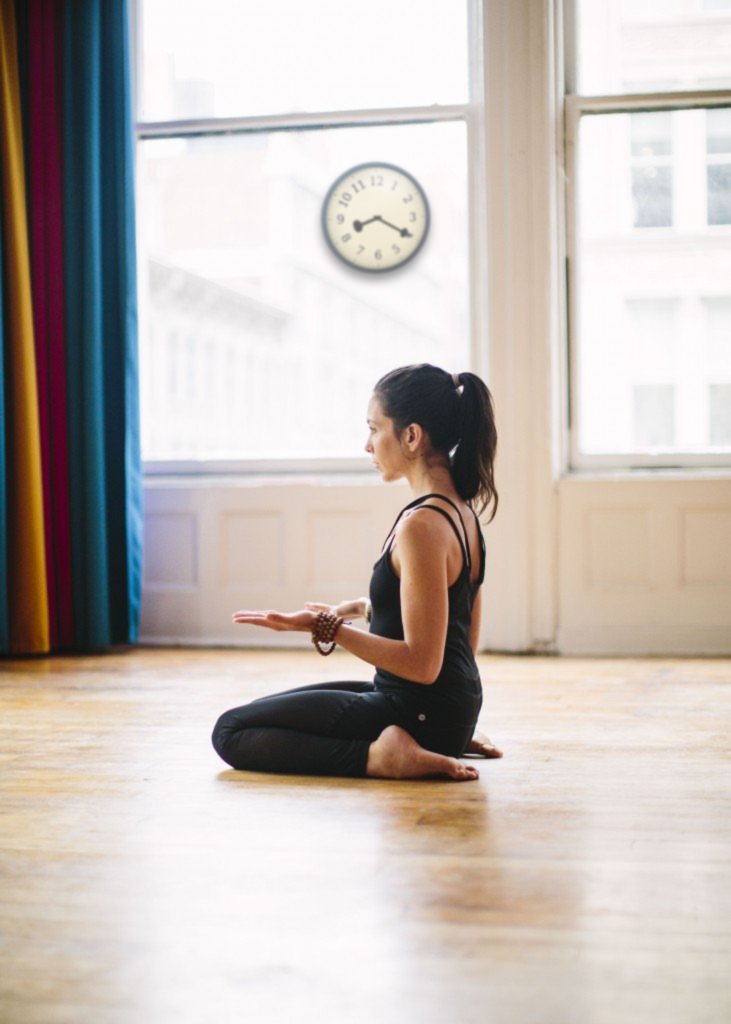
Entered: **8:20**
